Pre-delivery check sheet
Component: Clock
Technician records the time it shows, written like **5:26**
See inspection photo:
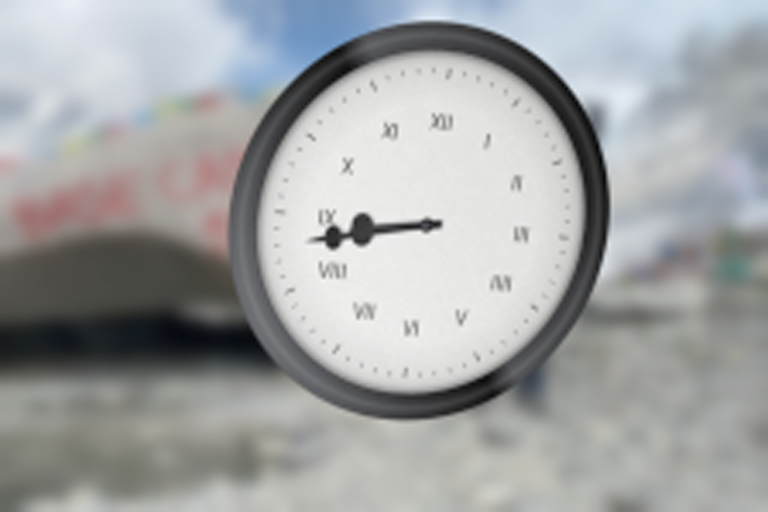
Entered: **8:43**
